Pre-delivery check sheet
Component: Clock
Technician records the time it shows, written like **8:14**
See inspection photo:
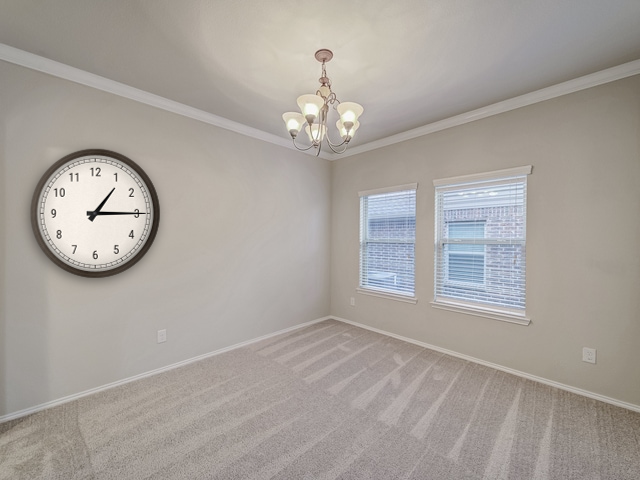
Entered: **1:15**
